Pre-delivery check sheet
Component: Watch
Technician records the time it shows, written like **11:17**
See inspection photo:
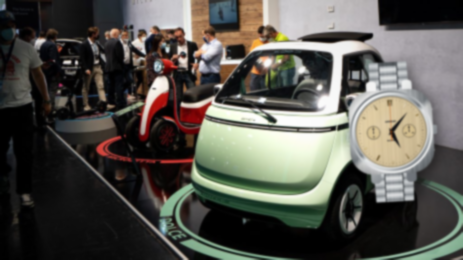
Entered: **5:07**
